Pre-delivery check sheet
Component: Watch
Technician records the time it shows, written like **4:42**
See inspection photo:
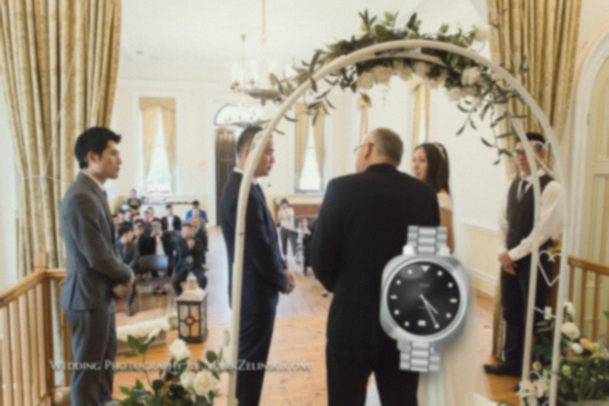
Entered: **4:25**
